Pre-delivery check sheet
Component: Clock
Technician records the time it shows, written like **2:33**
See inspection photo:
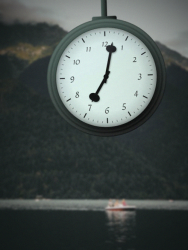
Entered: **7:02**
